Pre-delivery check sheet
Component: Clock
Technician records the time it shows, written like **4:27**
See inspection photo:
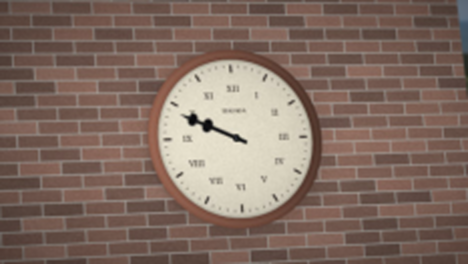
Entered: **9:49**
